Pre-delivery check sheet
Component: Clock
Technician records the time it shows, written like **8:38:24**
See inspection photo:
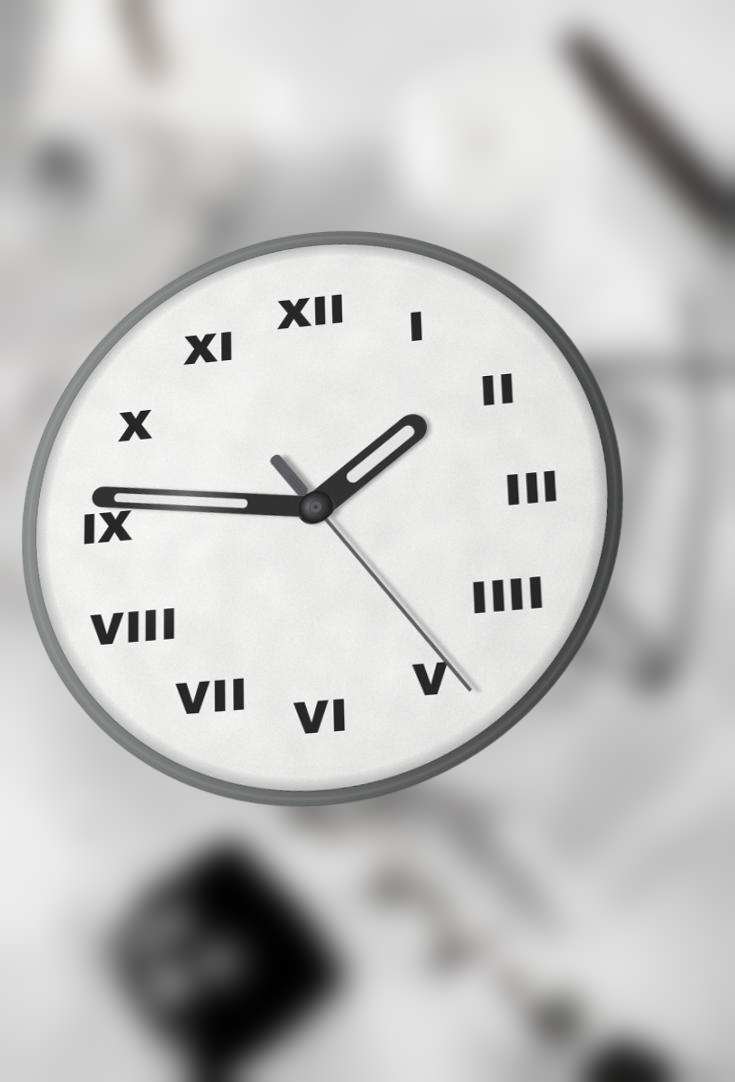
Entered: **1:46:24**
